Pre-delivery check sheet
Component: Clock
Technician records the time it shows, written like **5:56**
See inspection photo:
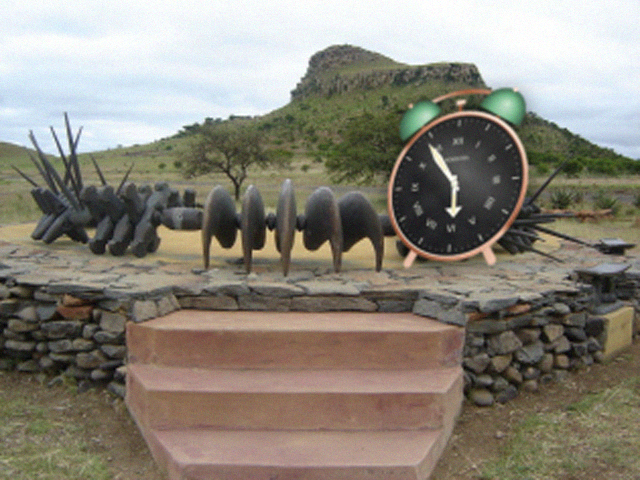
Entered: **5:54**
